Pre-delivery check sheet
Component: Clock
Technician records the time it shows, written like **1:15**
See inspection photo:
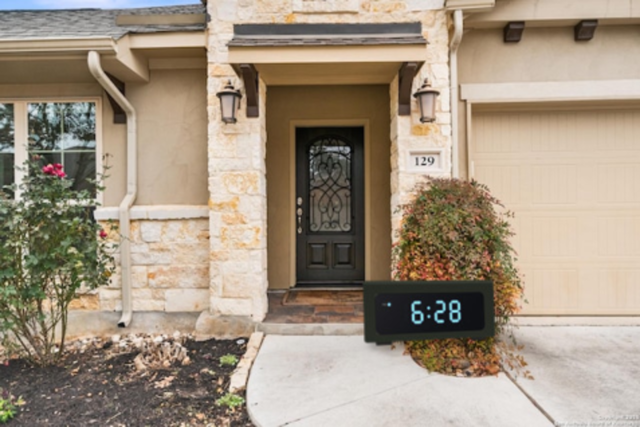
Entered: **6:28**
